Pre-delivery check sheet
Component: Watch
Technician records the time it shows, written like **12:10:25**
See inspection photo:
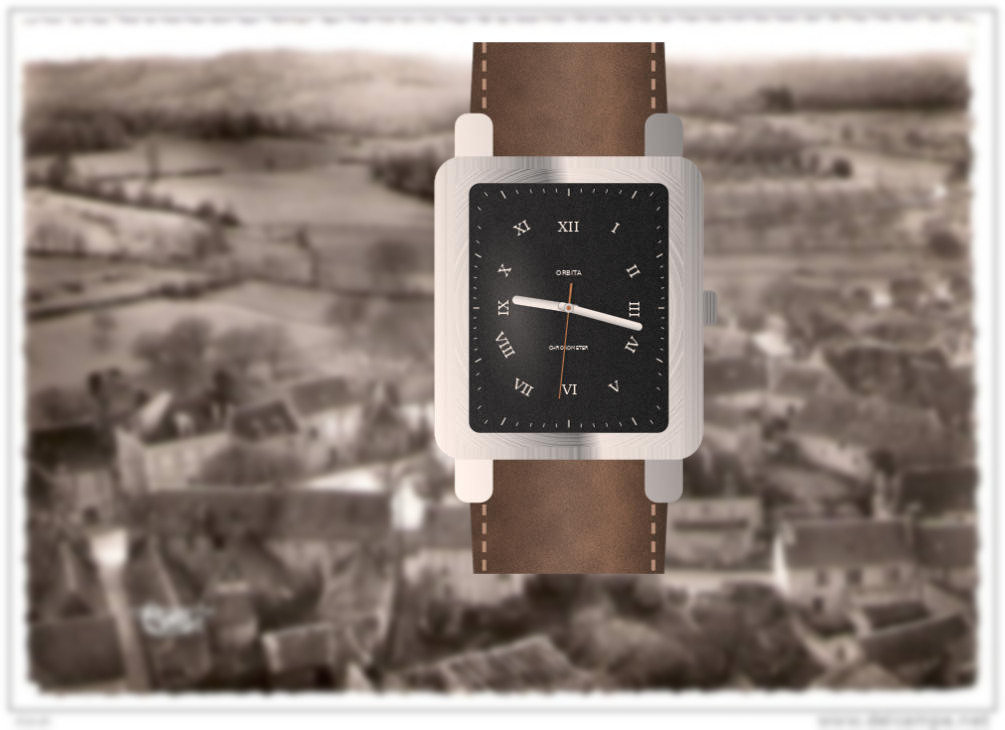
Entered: **9:17:31**
